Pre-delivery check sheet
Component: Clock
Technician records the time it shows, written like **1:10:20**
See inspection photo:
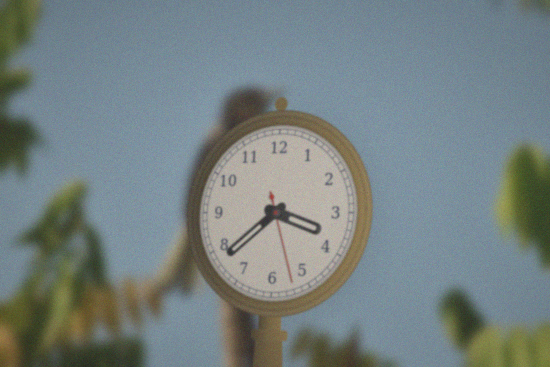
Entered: **3:38:27**
